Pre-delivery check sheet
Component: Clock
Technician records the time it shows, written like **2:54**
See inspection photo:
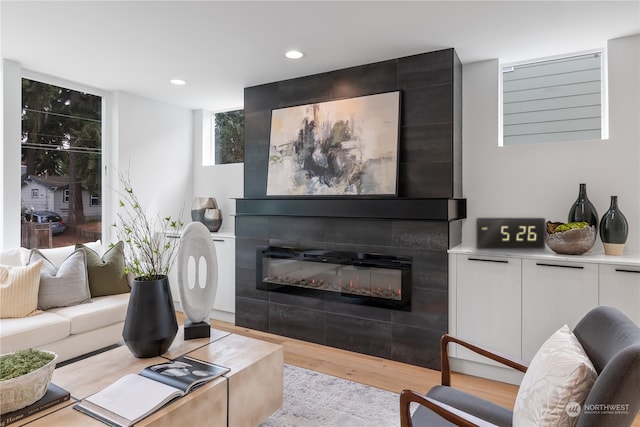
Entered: **5:26**
